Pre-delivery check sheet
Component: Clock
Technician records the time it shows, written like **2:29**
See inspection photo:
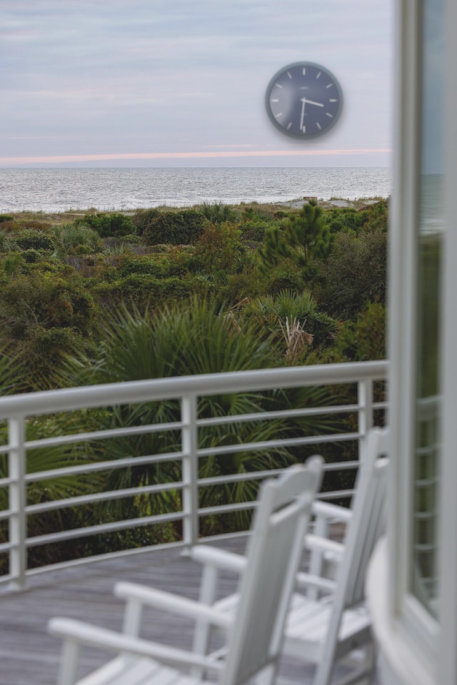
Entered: **3:31**
